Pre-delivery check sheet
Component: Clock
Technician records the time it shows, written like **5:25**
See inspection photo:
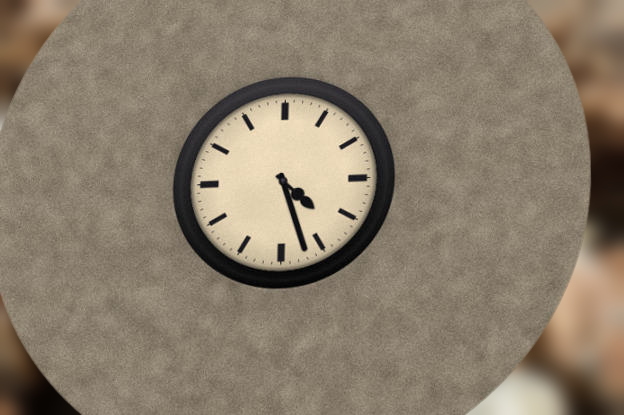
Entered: **4:27**
